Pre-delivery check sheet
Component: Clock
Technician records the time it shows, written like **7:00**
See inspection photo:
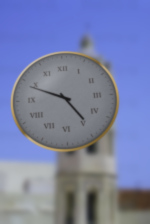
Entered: **4:49**
